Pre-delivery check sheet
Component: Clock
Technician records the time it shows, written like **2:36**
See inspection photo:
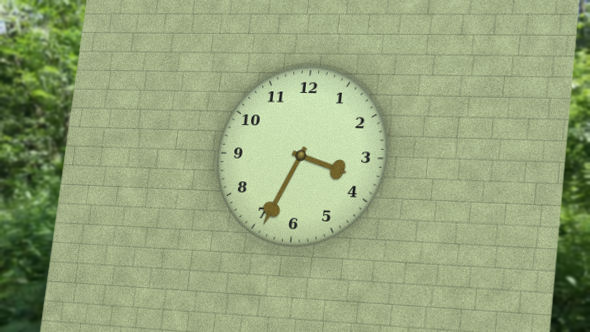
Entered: **3:34**
